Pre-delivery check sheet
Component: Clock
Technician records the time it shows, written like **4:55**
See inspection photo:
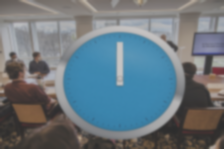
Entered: **12:00**
